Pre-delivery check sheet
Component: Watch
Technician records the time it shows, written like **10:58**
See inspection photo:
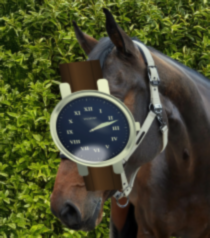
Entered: **2:12**
